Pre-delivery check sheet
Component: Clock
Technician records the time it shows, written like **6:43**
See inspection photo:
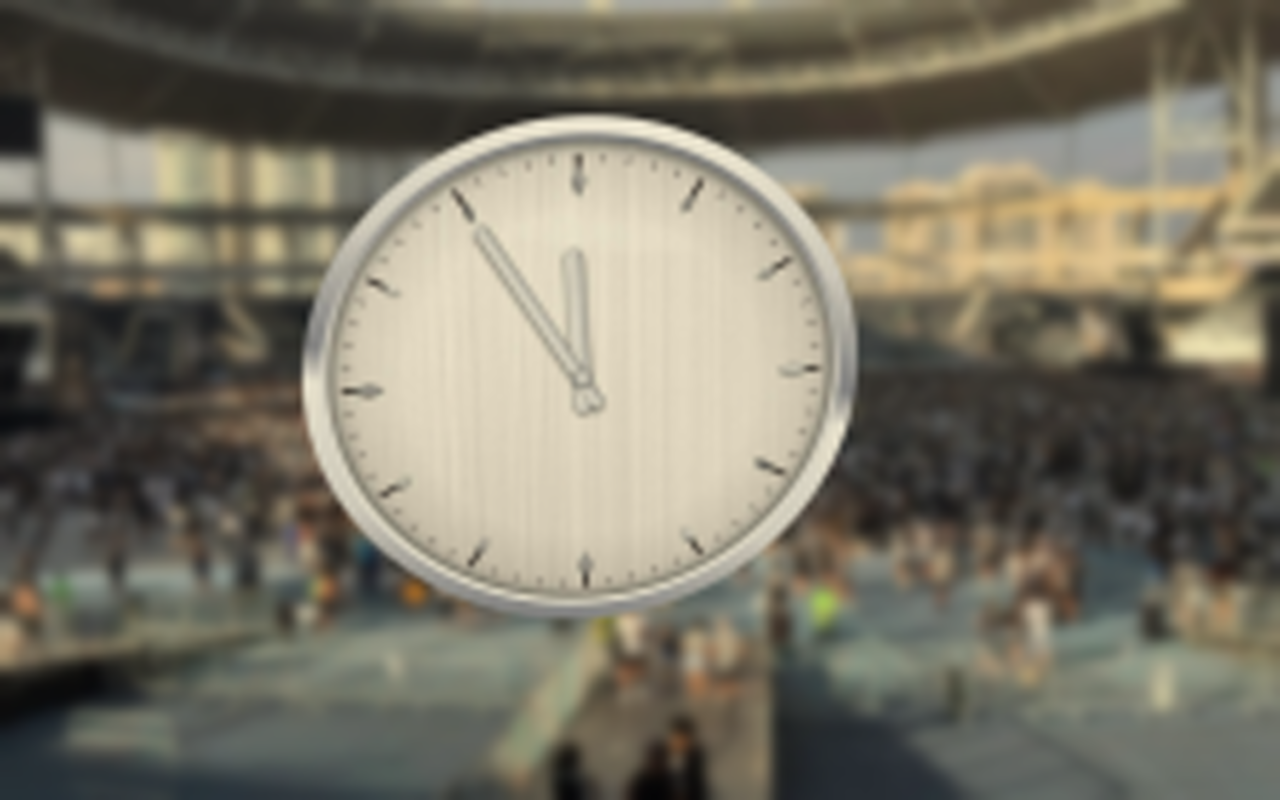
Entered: **11:55**
